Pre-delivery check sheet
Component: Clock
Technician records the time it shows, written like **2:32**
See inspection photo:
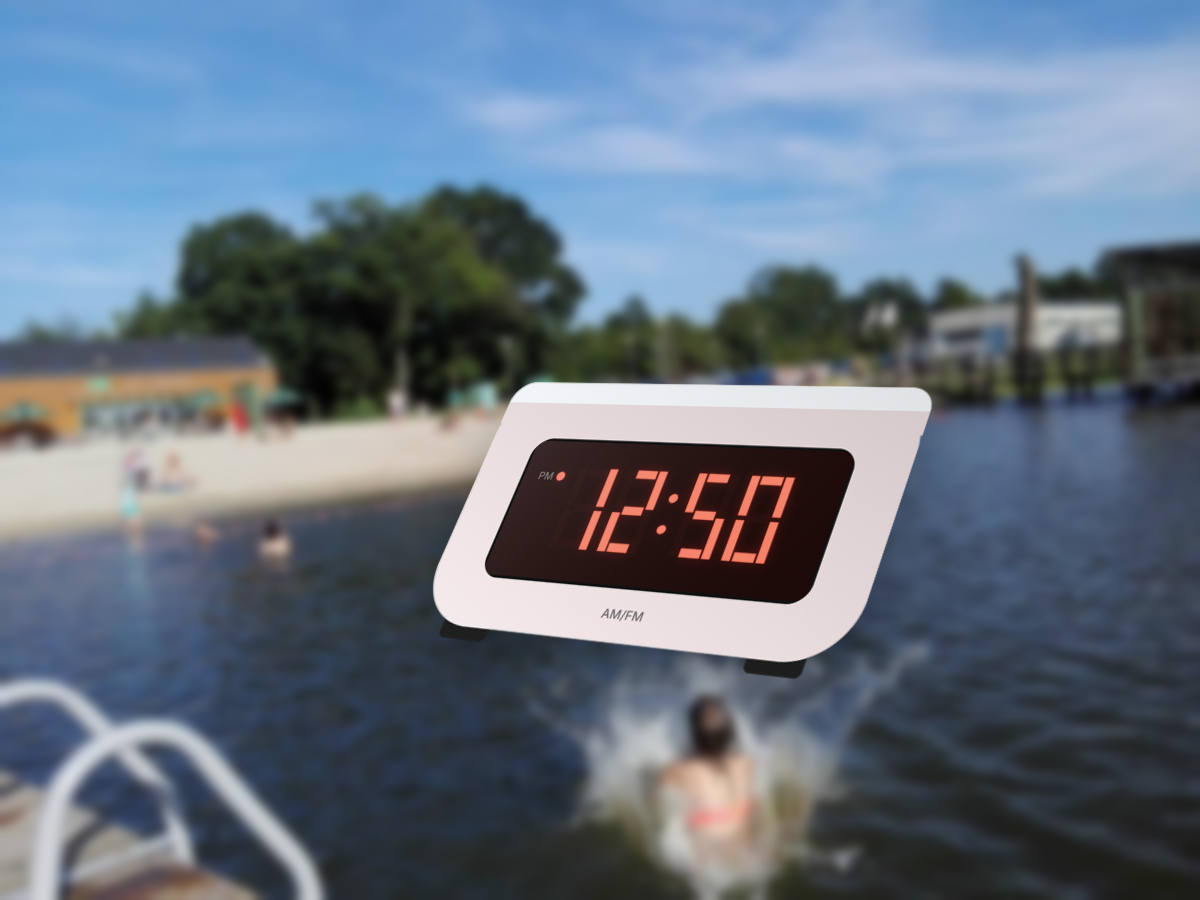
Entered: **12:50**
